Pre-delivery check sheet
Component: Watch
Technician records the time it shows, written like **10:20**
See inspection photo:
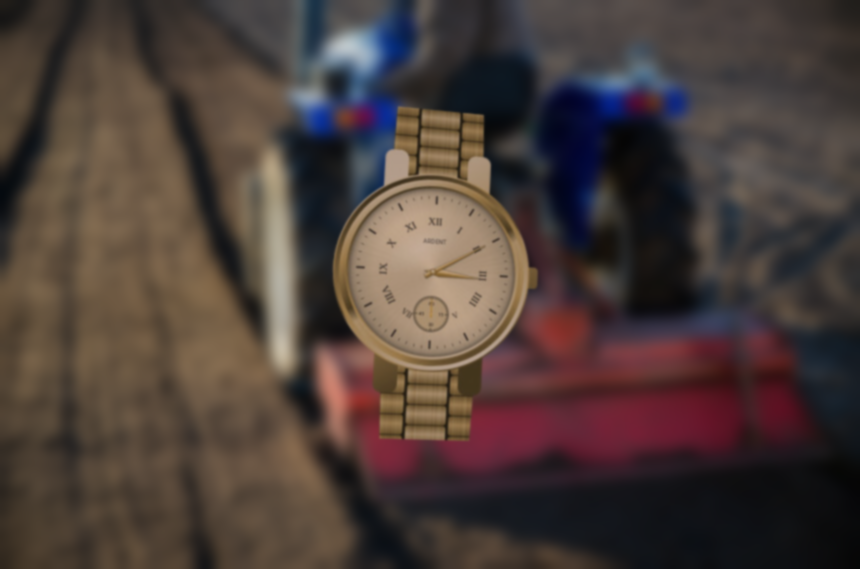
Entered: **3:10**
